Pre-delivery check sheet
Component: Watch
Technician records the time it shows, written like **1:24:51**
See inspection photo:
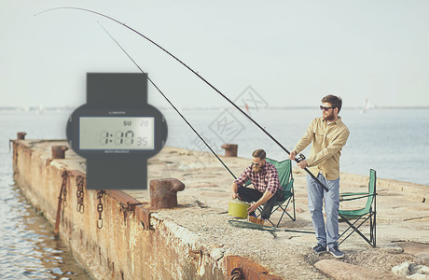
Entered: **1:17:35**
